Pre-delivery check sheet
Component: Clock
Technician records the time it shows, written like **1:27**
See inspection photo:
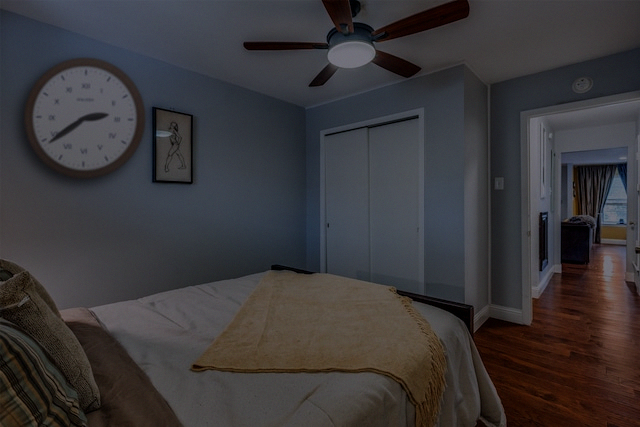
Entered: **2:39**
